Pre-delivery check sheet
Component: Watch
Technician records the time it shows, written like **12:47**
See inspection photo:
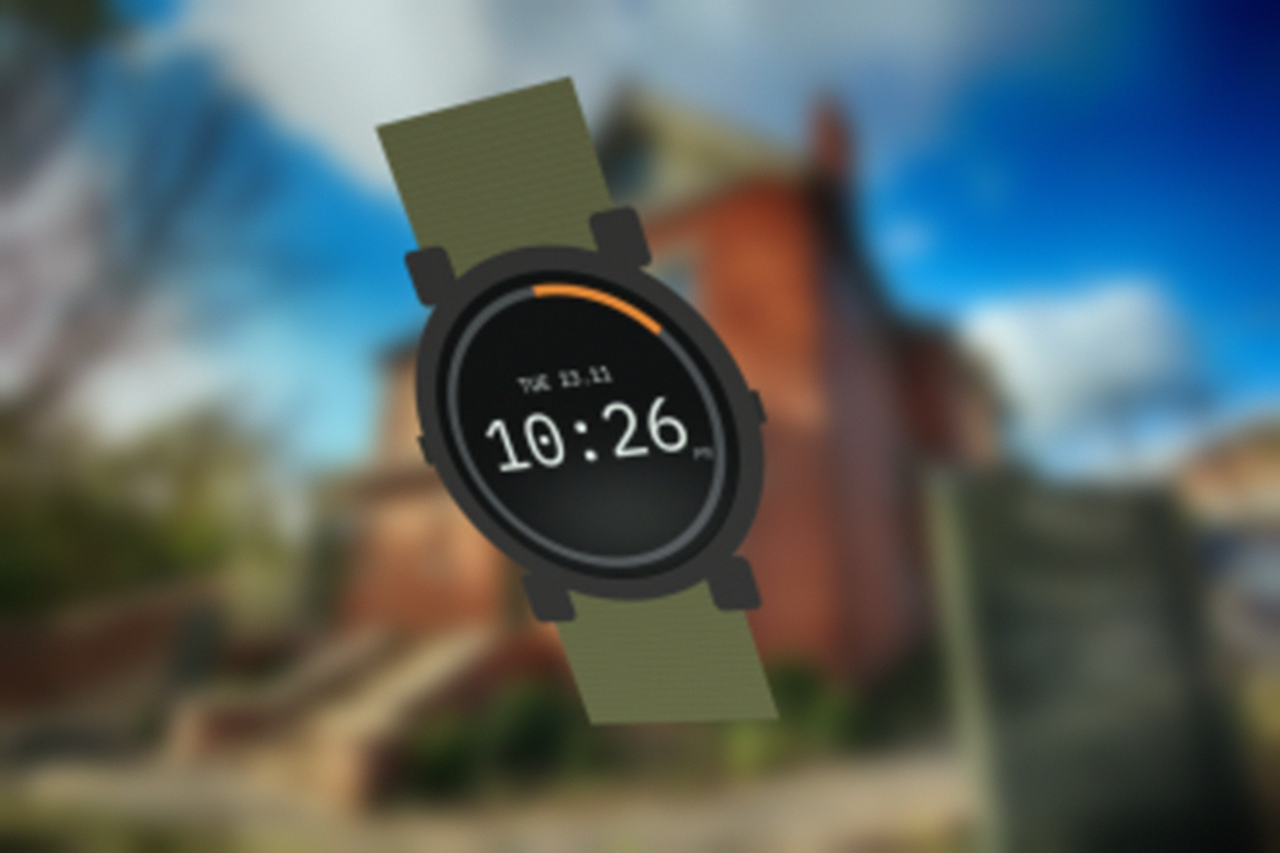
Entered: **10:26**
